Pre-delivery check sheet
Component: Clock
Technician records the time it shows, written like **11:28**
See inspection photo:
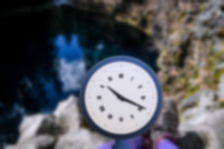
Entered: **10:19**
